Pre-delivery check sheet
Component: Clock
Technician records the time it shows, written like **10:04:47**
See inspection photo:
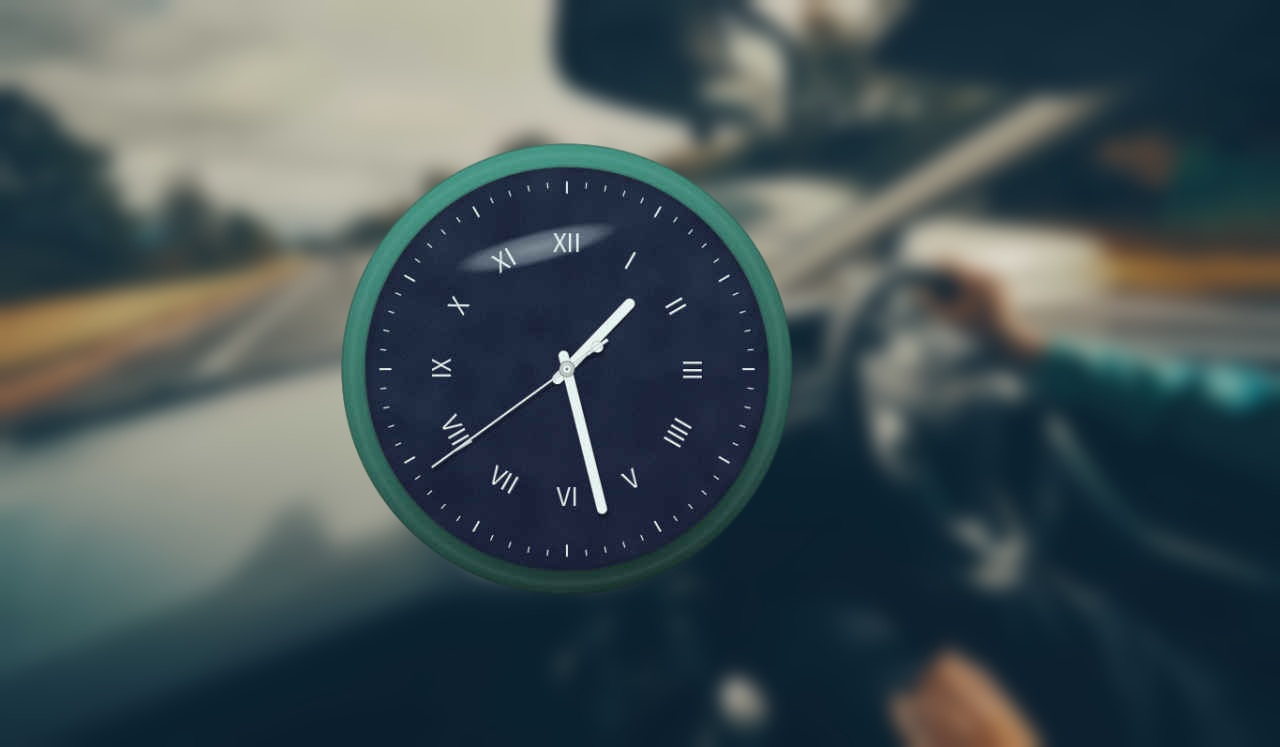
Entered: **1:27:39**
